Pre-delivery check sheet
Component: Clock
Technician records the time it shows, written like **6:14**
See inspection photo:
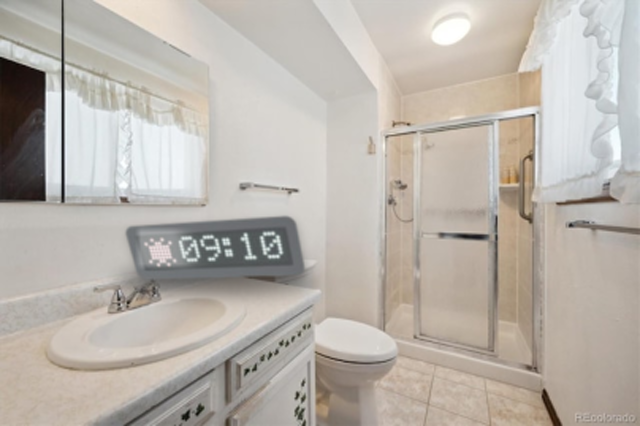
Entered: **9:10**
